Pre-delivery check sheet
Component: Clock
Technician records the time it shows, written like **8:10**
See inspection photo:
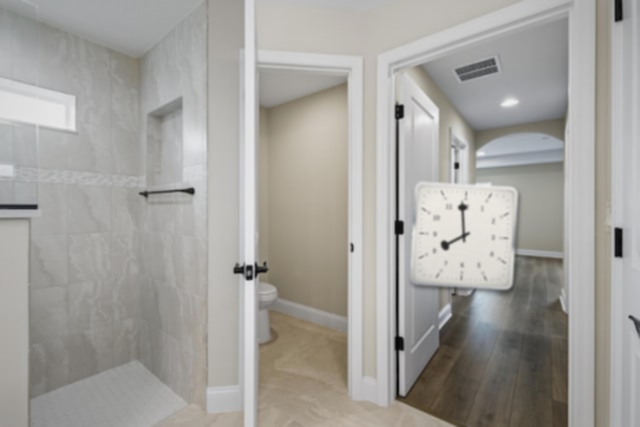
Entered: **7:59**
